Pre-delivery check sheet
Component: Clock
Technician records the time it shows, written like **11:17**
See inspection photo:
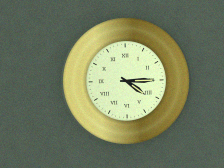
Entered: **4:15**
